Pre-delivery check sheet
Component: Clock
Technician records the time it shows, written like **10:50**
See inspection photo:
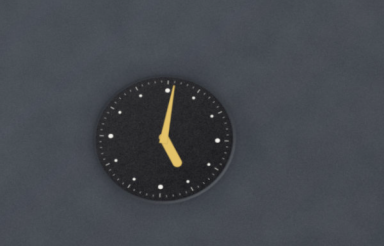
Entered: **5:01**
